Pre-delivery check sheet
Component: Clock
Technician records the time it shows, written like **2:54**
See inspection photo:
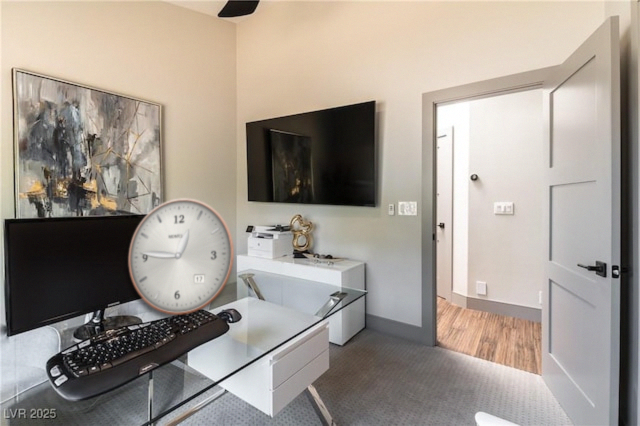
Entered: **12:46**
